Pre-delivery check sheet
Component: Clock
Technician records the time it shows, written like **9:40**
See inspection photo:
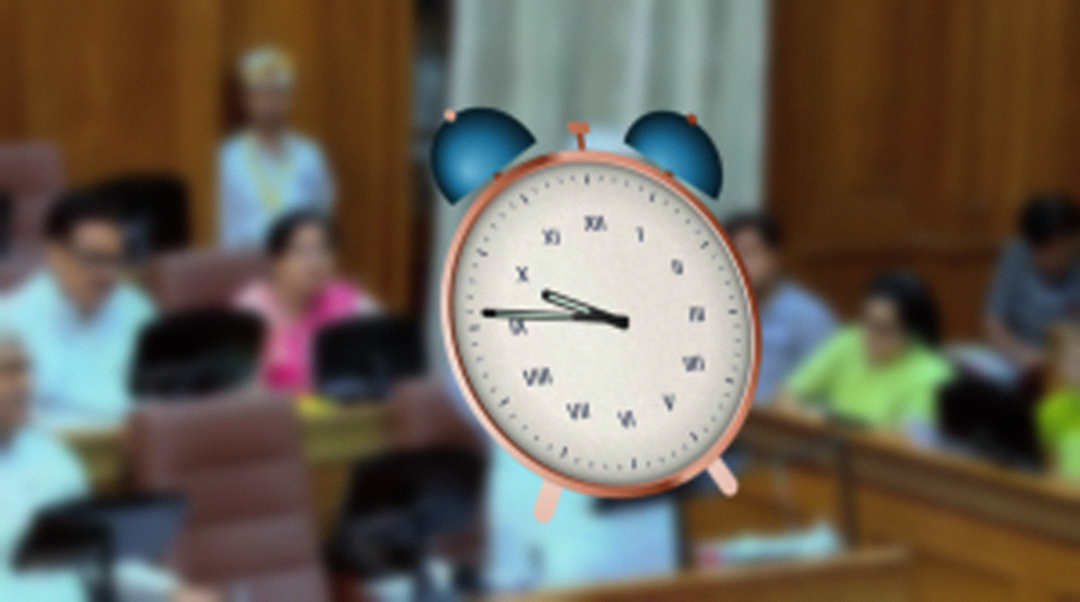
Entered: **9:46**
